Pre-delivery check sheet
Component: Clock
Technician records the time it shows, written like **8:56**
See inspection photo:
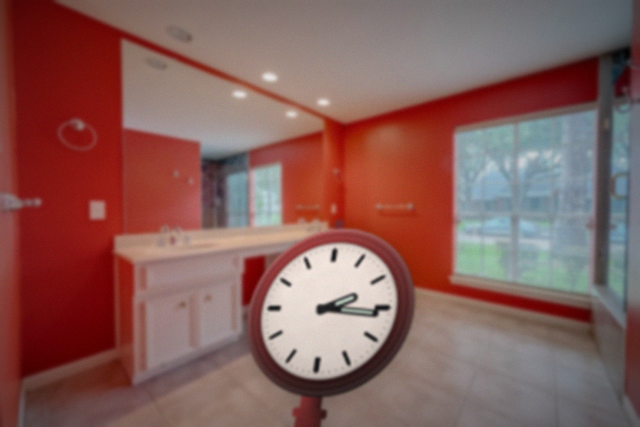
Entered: **2:16**
